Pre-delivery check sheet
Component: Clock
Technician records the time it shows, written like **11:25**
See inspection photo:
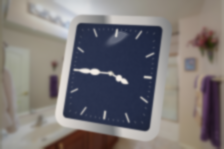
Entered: **3:45**
